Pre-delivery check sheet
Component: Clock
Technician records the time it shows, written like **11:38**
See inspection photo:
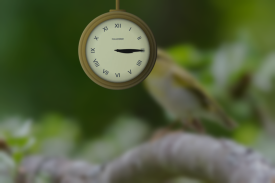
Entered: **3:15**
